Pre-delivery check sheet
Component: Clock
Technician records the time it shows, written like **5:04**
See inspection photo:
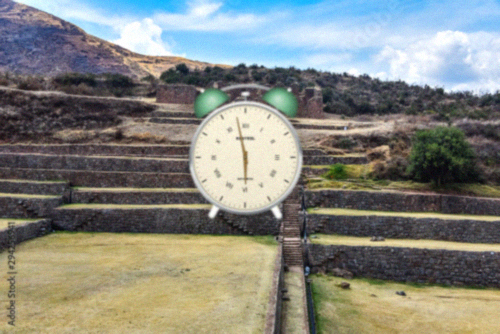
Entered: **5:58**
